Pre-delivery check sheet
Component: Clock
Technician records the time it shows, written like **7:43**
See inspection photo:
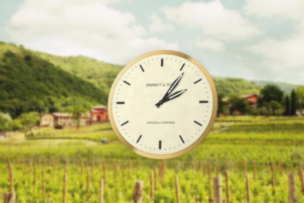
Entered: **2:06**
